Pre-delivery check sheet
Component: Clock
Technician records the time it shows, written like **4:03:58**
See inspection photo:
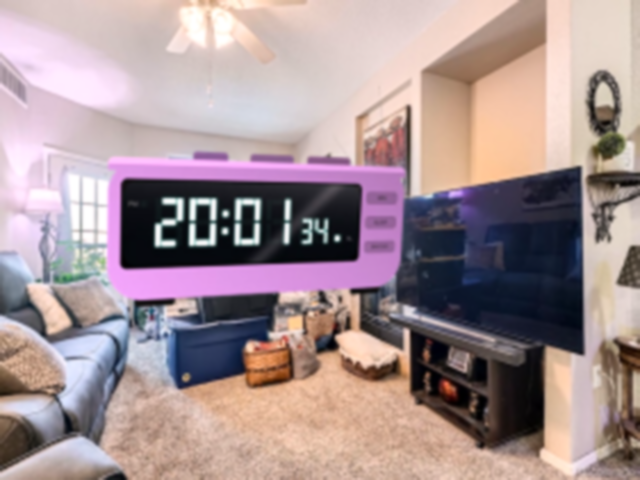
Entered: **20:01:34**
